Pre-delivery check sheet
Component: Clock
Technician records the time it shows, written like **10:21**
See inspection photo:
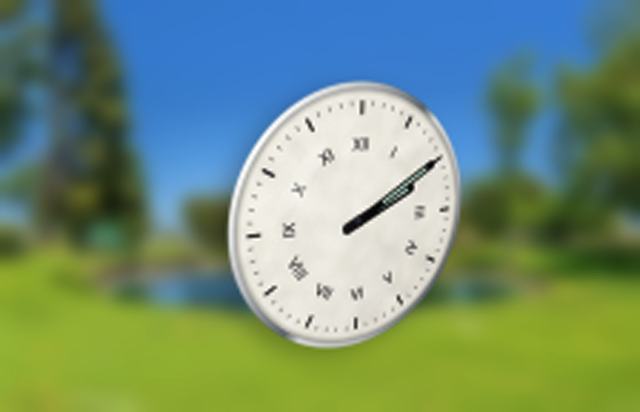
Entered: **2:10**
